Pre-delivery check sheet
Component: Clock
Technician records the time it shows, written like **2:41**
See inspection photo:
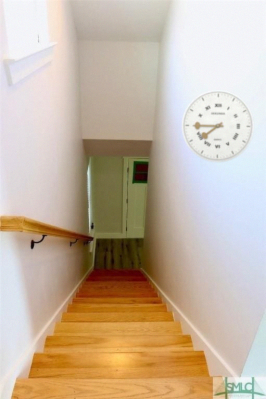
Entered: **7:45**
